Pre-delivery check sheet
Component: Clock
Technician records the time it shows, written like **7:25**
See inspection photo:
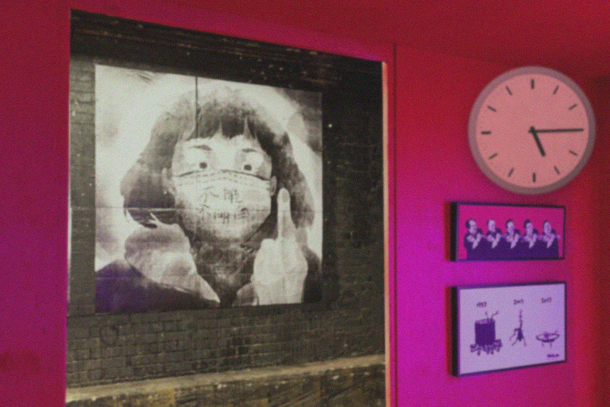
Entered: **5:15**
